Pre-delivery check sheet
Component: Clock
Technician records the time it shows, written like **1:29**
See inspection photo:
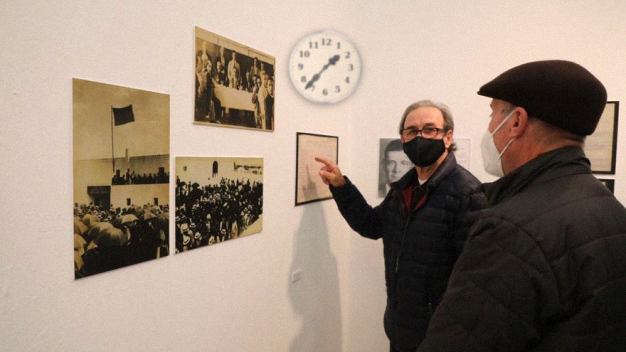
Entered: **1:37**
